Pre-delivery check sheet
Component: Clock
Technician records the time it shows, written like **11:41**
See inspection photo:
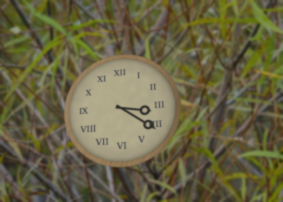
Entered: **3:21**
